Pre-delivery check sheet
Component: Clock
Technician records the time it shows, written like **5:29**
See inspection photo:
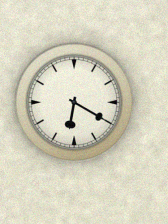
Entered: **6:20**
